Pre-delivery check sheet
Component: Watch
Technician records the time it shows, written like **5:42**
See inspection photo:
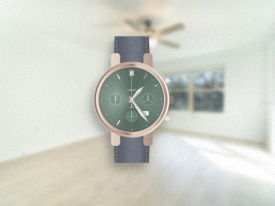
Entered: **1:24**
